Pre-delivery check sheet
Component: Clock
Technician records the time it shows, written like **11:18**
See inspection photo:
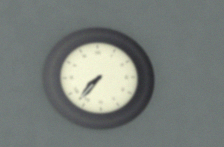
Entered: **7:37**
